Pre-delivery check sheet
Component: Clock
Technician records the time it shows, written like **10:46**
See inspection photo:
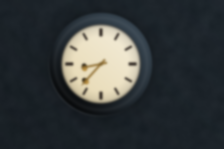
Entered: **8:37**
